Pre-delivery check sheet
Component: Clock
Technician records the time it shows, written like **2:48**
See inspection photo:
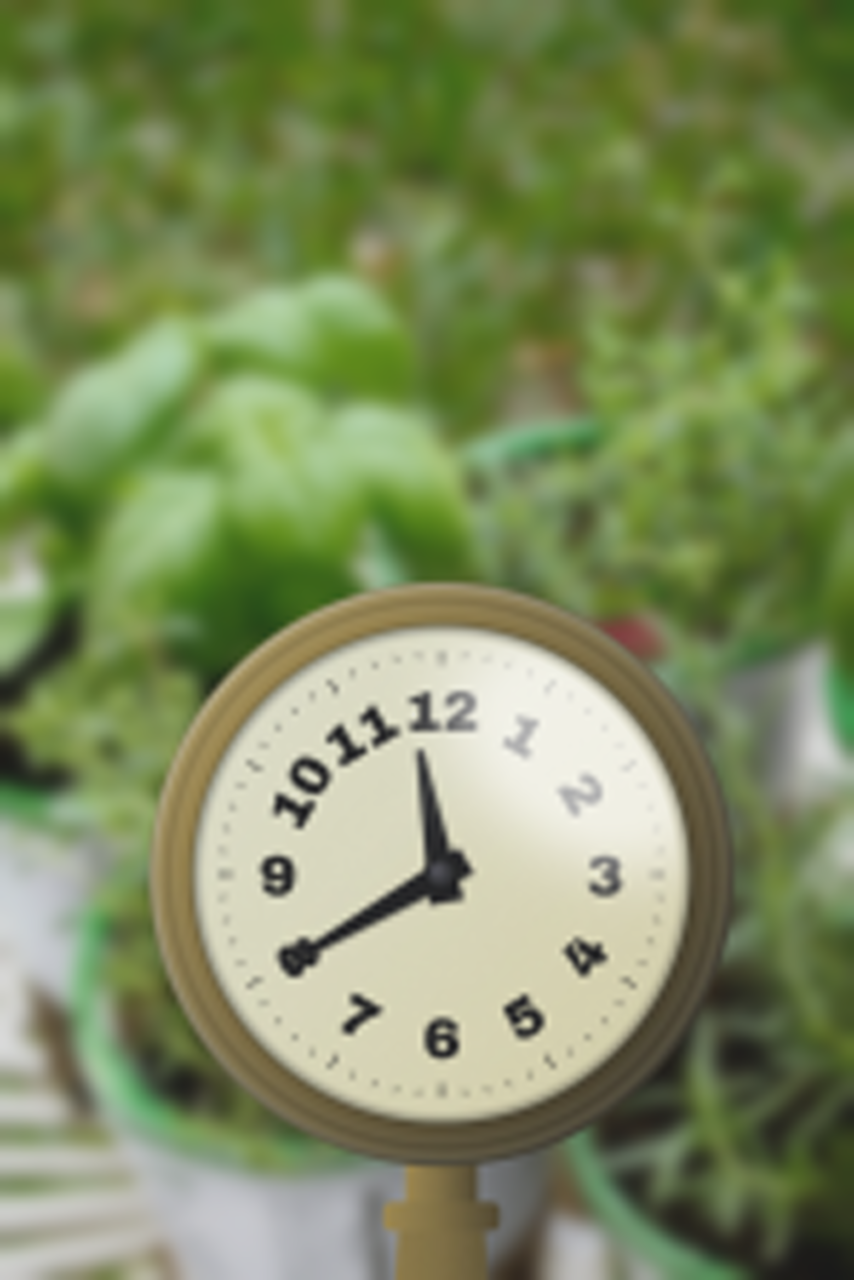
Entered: **11:40**
